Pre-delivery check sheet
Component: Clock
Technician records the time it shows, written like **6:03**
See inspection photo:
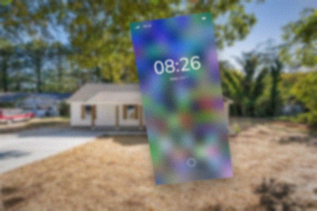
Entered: **8:26**
